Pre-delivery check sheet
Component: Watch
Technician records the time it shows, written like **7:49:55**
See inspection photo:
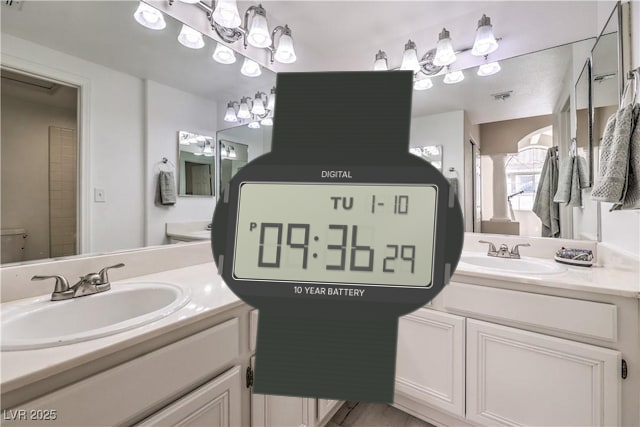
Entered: **9:36:29**
